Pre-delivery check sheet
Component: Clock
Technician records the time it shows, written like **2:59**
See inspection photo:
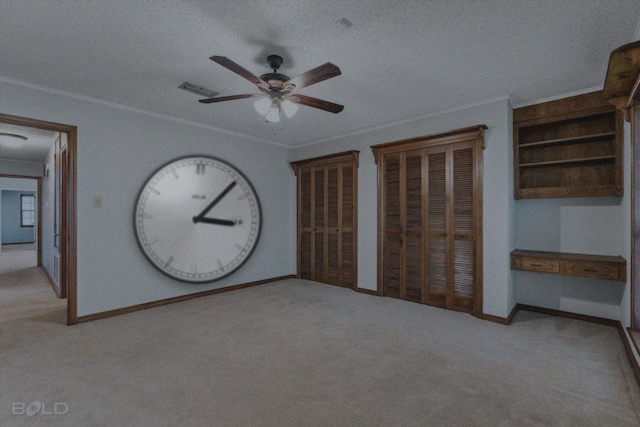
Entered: **3:07**
